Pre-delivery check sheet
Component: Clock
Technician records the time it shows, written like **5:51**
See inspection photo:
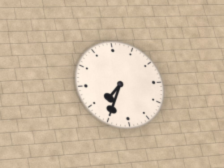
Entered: **7:35**
